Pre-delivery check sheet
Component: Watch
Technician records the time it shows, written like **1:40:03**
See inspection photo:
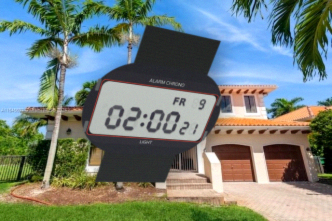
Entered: **2:00:21**
